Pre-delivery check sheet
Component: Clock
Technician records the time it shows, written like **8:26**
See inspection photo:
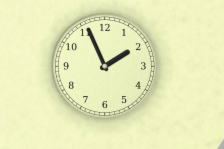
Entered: **1:56**
